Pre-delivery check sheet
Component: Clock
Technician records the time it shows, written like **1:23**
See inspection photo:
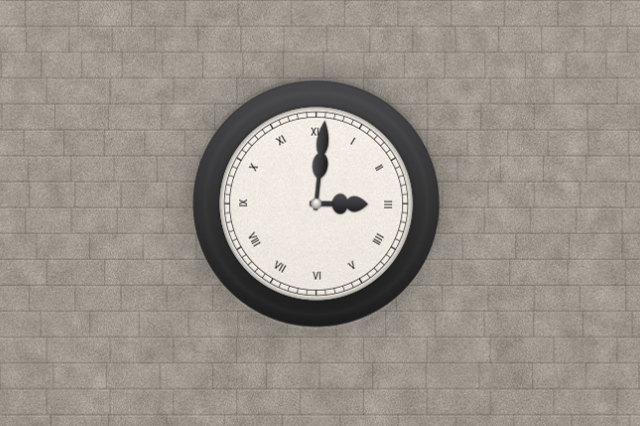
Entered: **3:01**
